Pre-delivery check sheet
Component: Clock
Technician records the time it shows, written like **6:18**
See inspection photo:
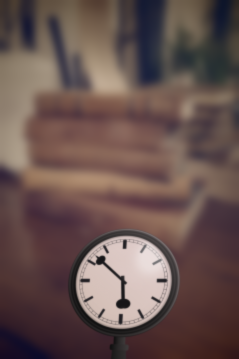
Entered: **5:52**
